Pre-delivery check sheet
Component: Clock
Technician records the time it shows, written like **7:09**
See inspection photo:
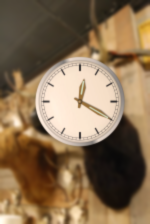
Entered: **12:20**
